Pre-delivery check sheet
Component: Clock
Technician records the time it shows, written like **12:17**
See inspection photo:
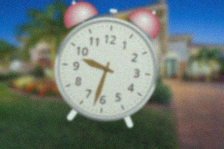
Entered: **9:32**
